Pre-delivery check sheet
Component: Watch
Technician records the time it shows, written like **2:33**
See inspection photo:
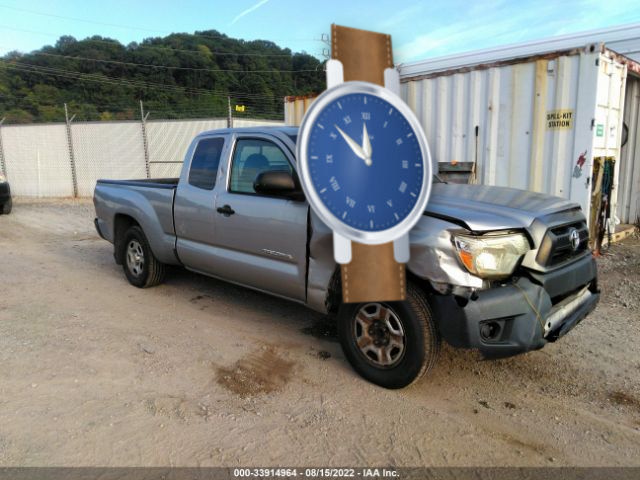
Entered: **11:52**
